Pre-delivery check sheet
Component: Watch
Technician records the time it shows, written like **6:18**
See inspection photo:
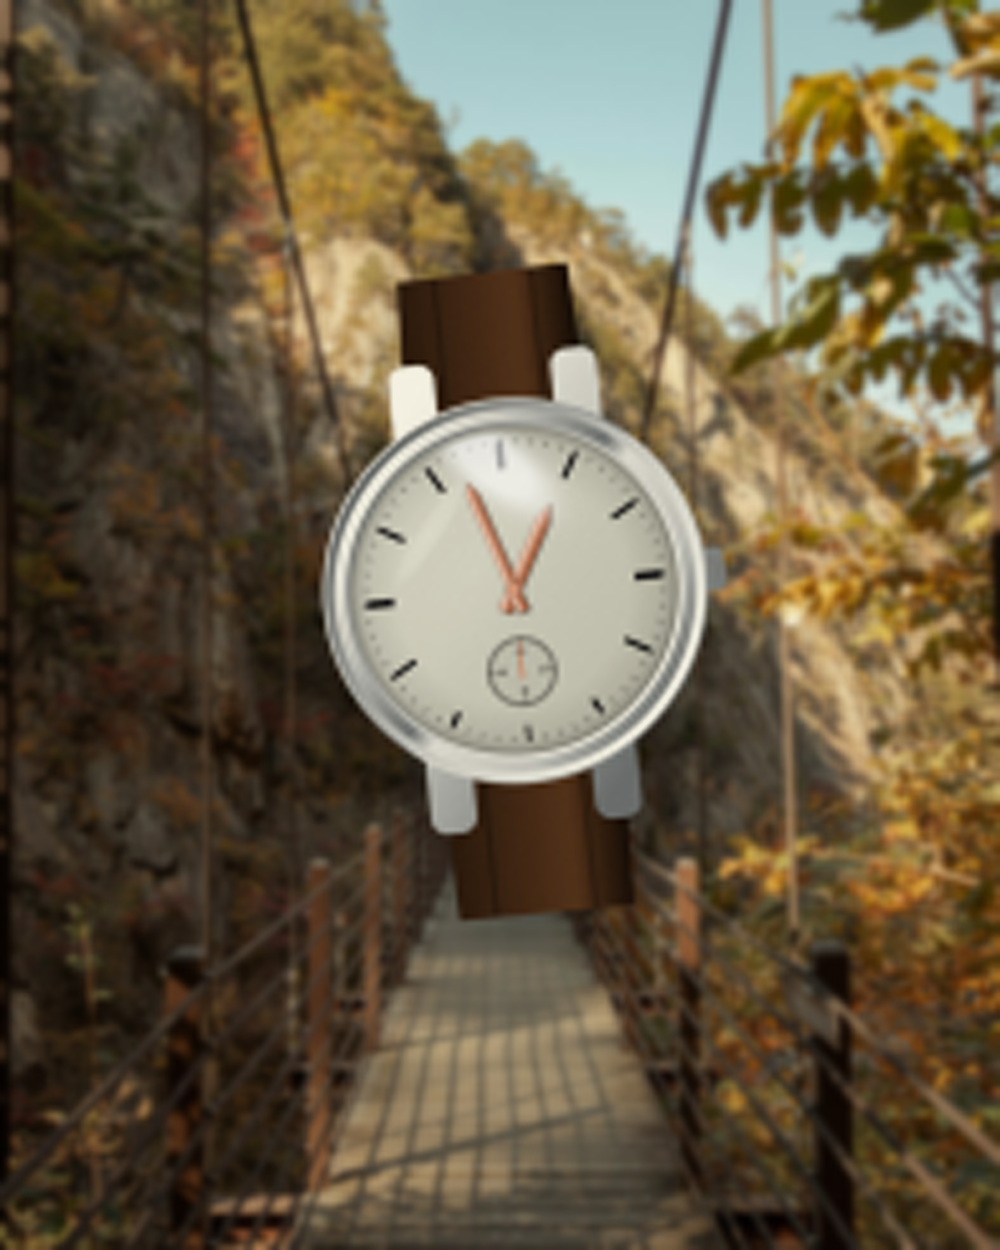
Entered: **12:57**
